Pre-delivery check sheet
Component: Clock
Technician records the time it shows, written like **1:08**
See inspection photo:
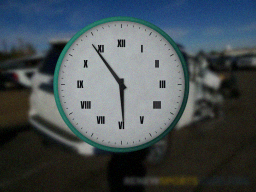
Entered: **5:54**
